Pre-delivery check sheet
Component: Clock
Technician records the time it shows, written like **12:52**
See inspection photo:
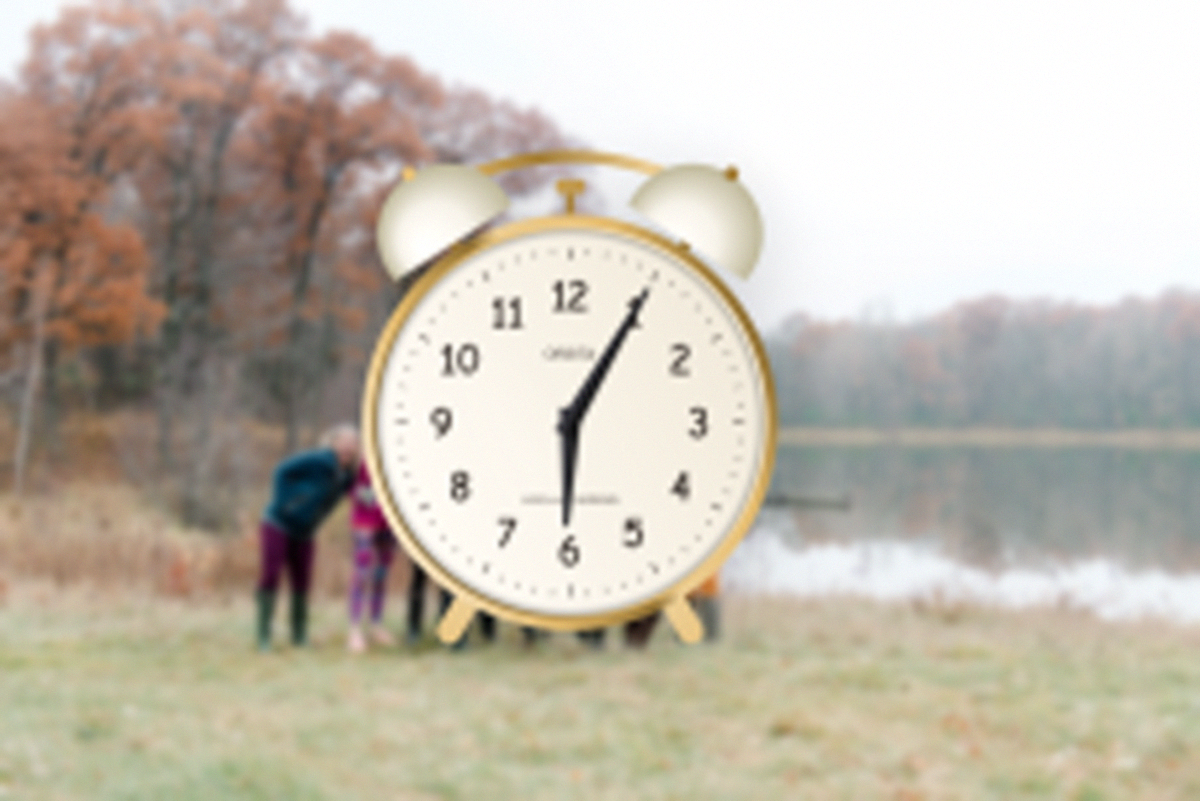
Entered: **6:05**
